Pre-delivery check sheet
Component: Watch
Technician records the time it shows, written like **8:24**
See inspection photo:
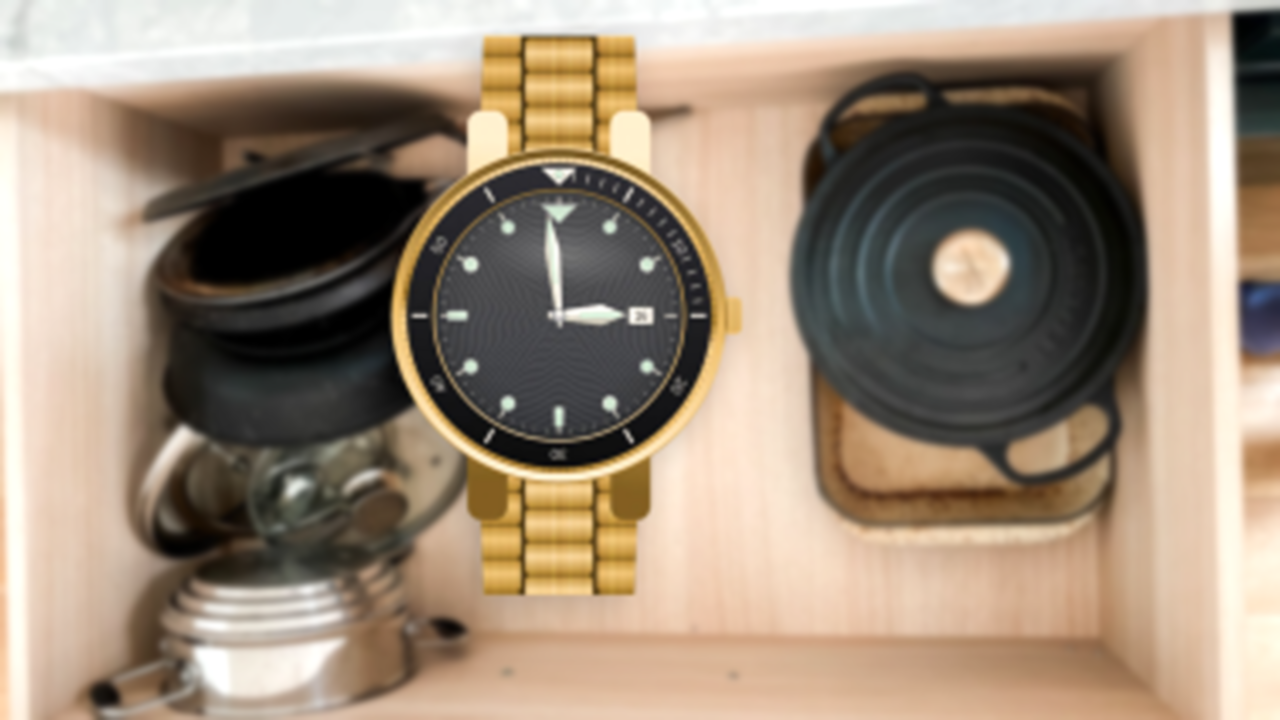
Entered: **2:59**
